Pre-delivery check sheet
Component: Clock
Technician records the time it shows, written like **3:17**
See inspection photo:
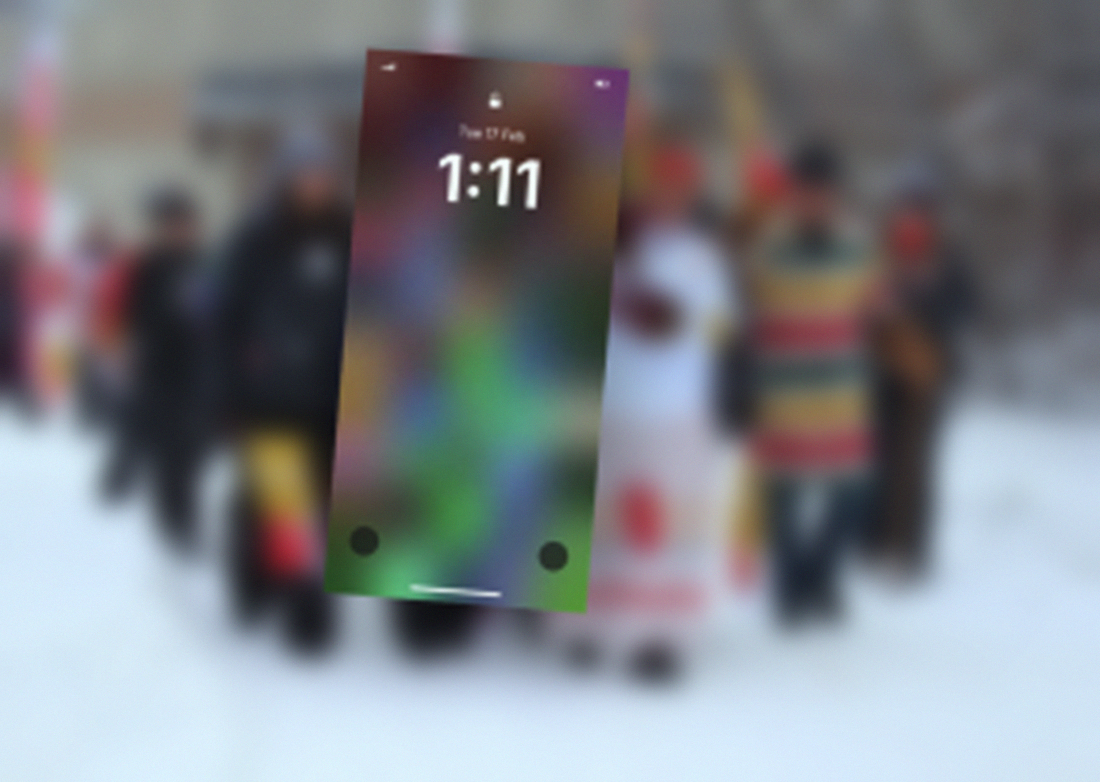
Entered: **1:11**
